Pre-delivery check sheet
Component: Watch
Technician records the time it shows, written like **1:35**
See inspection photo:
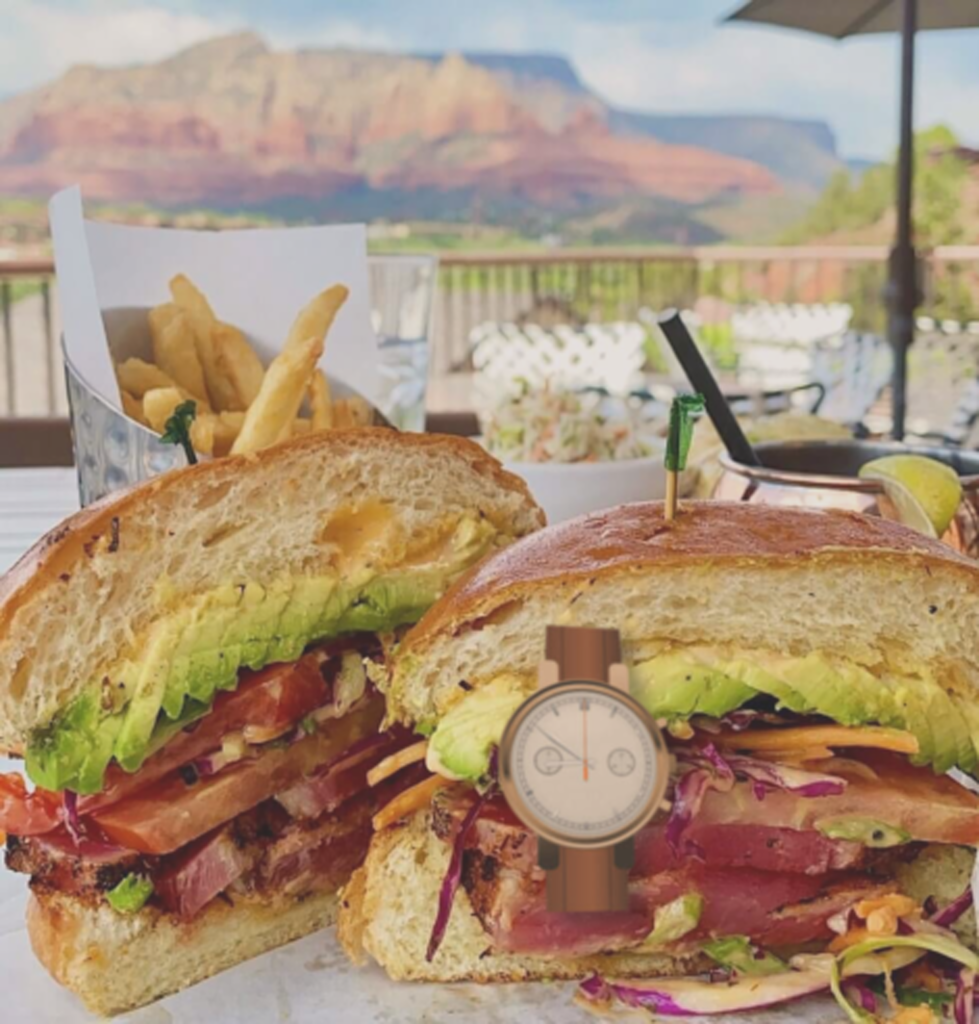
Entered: **8:51**
